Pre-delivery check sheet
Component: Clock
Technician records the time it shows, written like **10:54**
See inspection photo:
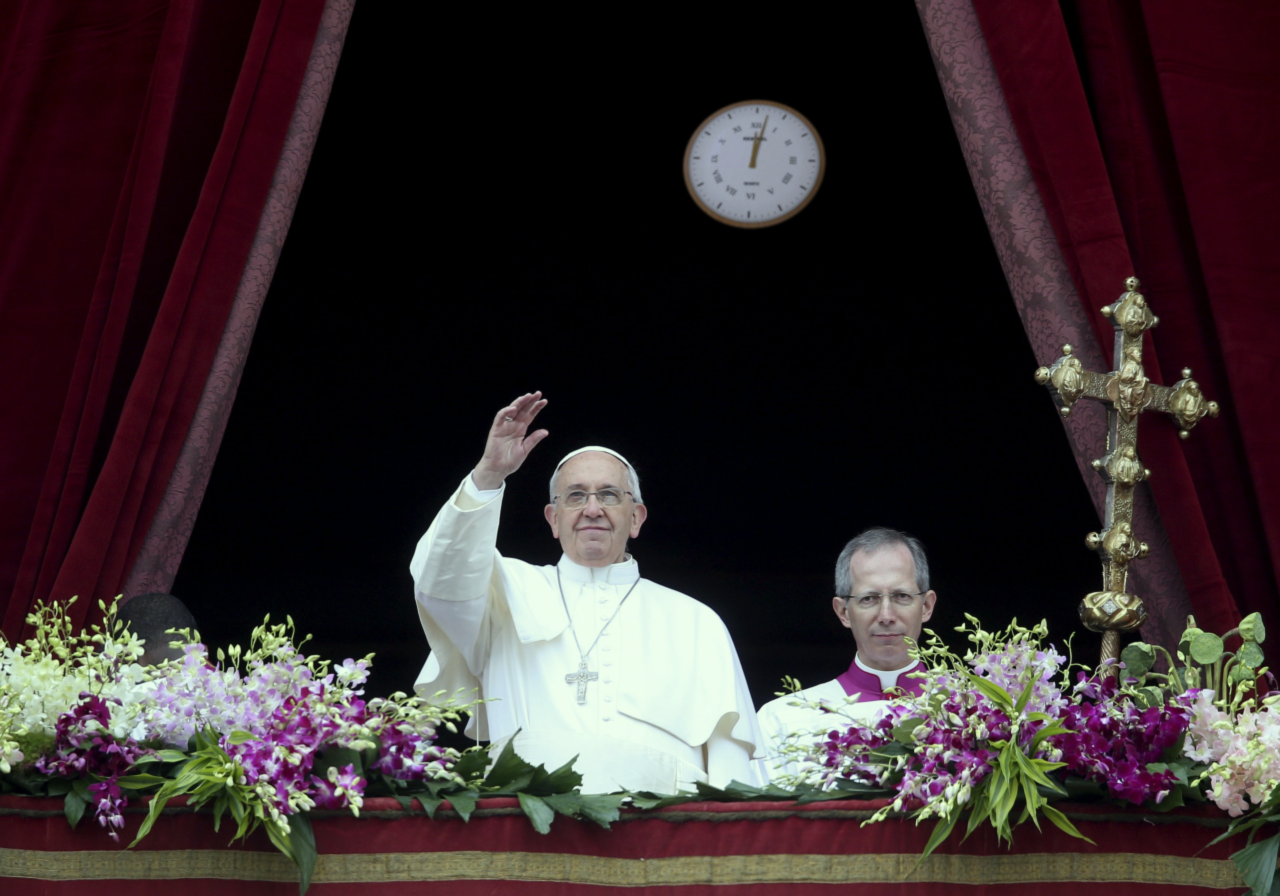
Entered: **12:02**
